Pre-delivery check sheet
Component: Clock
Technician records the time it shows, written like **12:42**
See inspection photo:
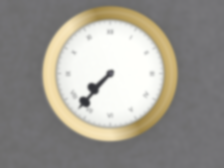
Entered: **7:37**
